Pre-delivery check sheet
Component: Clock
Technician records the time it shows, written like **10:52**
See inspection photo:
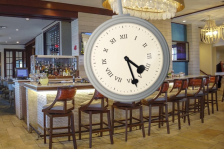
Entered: **4:28**
